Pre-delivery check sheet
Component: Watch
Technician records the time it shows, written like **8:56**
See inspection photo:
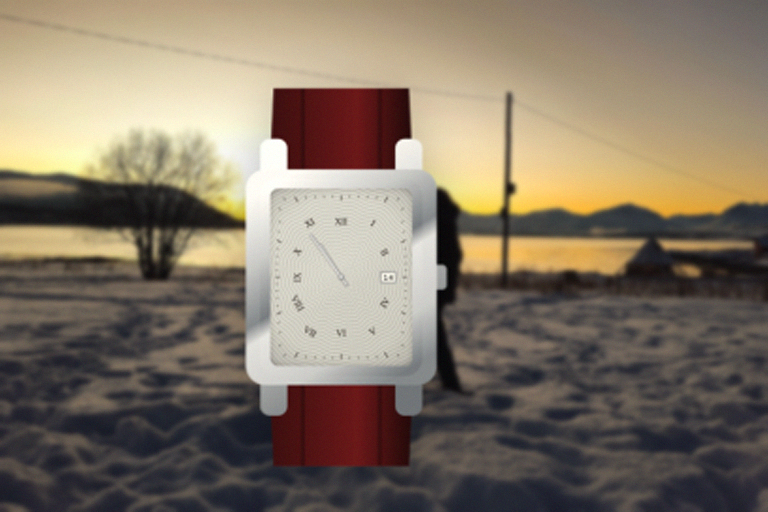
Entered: **10:54**
